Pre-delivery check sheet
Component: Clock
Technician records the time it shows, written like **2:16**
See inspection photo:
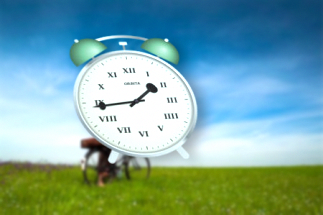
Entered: **1:44**
